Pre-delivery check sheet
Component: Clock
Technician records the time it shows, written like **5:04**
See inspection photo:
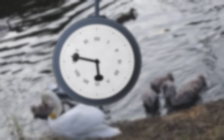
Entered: **5:47**
